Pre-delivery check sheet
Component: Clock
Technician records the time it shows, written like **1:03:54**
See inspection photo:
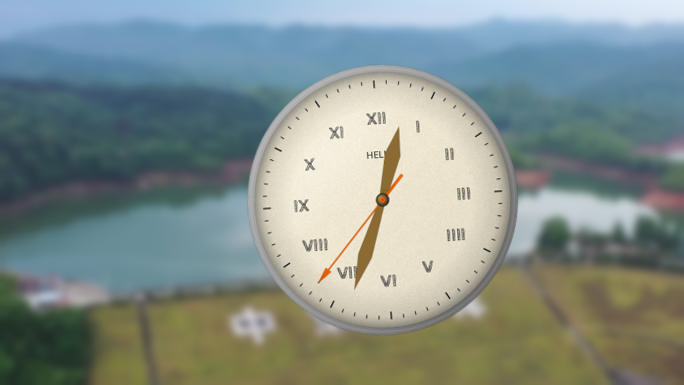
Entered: **12:33:37**
